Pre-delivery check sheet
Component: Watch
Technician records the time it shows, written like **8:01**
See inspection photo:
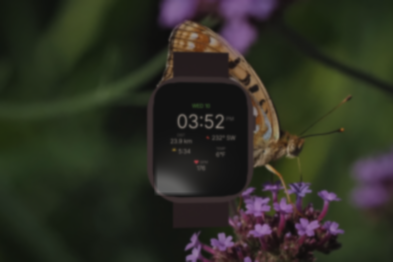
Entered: **3:52**
